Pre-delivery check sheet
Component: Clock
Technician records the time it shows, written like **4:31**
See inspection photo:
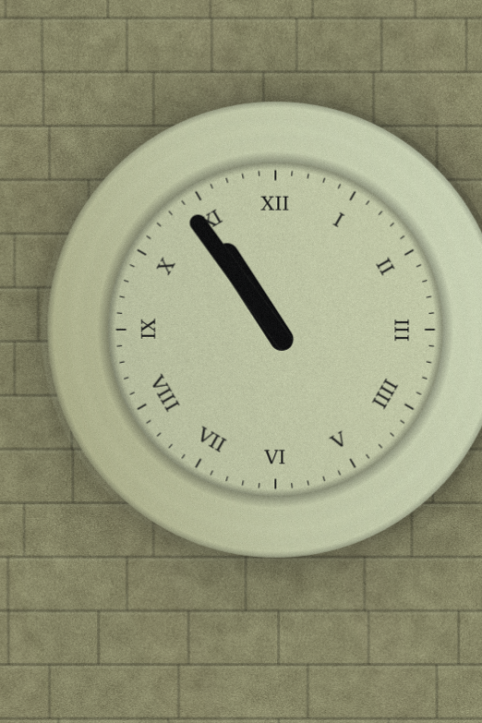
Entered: **10:54**
